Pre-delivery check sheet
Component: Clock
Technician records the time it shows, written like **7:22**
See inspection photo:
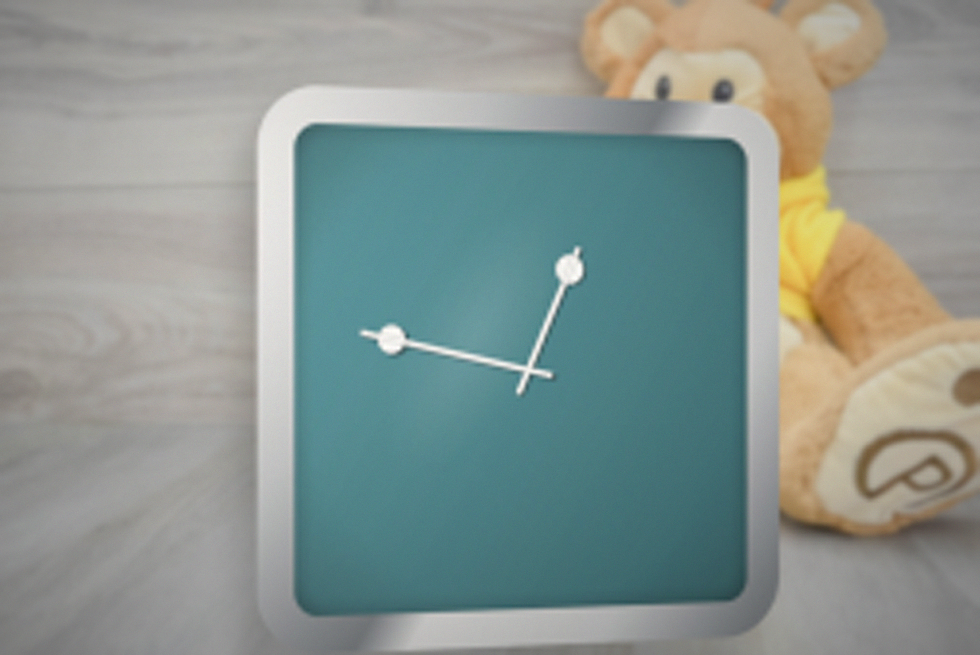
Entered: **12:47**
